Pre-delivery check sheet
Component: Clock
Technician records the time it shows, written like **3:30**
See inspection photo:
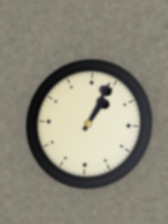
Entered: **1:04**
